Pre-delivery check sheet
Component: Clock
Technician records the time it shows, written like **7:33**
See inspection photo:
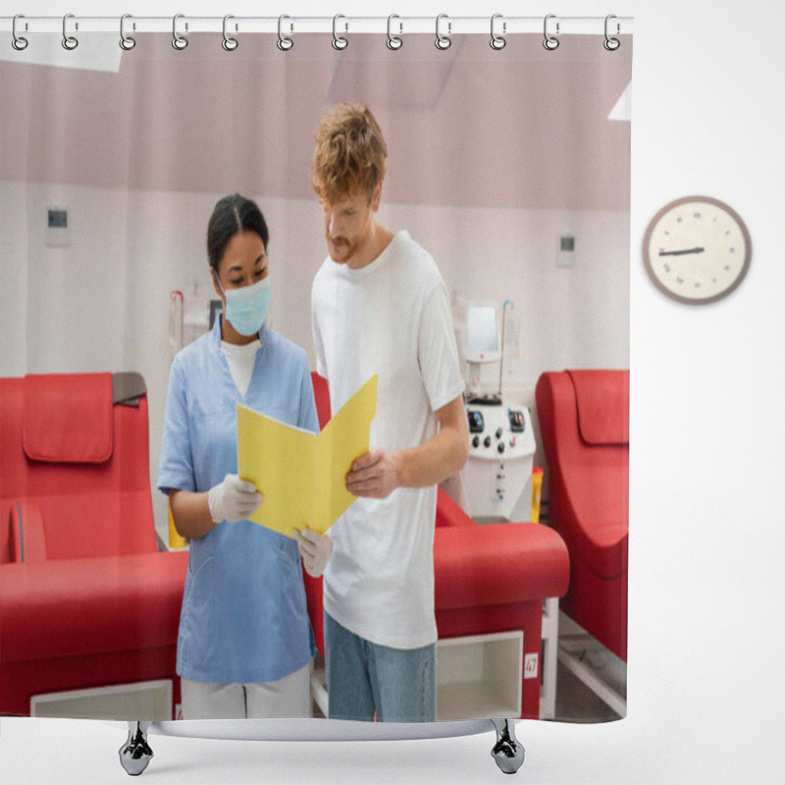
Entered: **8:44**
